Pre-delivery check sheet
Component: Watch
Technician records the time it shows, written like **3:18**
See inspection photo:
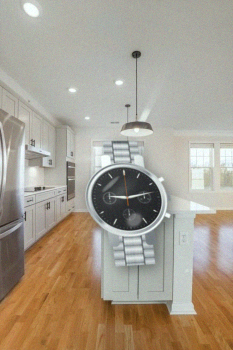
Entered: **9:13**
